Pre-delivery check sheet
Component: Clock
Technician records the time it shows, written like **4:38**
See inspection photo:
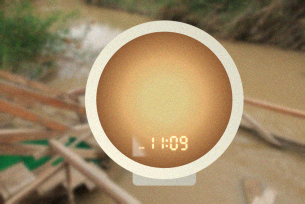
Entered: **11:09**
